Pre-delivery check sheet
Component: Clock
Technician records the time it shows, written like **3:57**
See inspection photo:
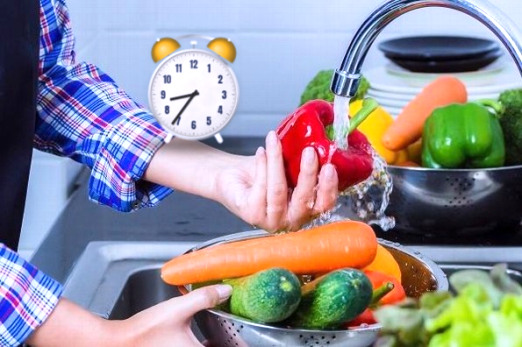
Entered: **8:36**
